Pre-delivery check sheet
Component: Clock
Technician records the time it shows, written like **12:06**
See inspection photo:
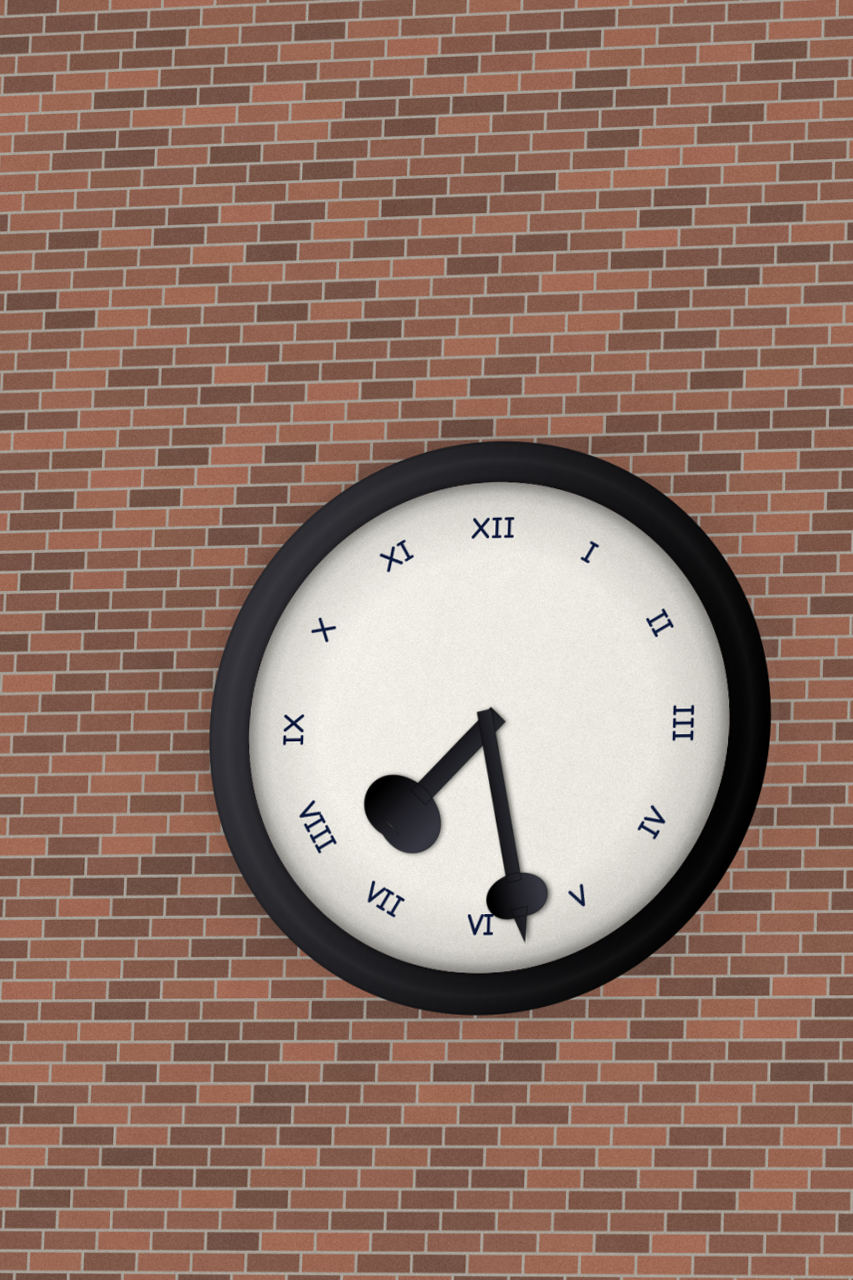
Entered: **7:28**
